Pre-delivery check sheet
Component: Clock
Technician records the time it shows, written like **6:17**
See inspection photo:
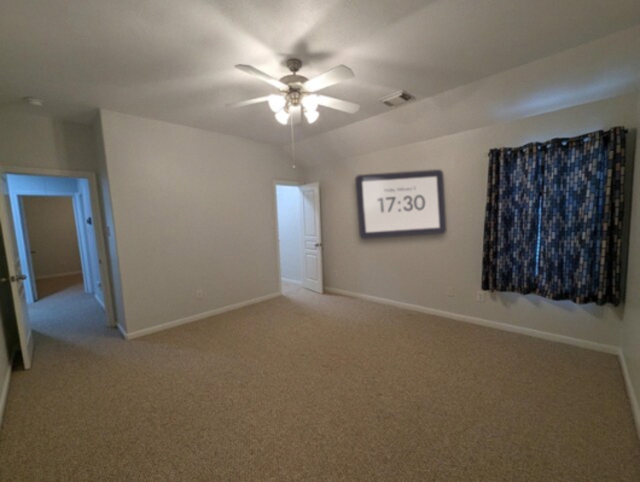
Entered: **17:30**
